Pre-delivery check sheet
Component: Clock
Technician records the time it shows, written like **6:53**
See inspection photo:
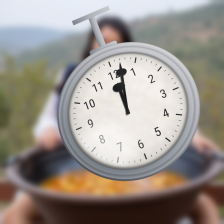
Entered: **12:02**
